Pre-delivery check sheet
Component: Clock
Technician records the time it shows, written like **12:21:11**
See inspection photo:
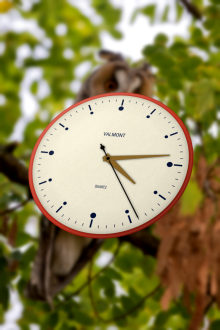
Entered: **4:13:24**
